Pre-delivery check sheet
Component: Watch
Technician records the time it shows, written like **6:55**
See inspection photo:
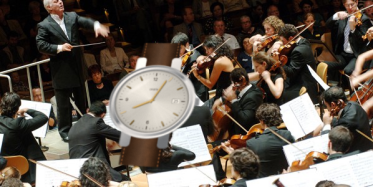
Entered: **8:04**
